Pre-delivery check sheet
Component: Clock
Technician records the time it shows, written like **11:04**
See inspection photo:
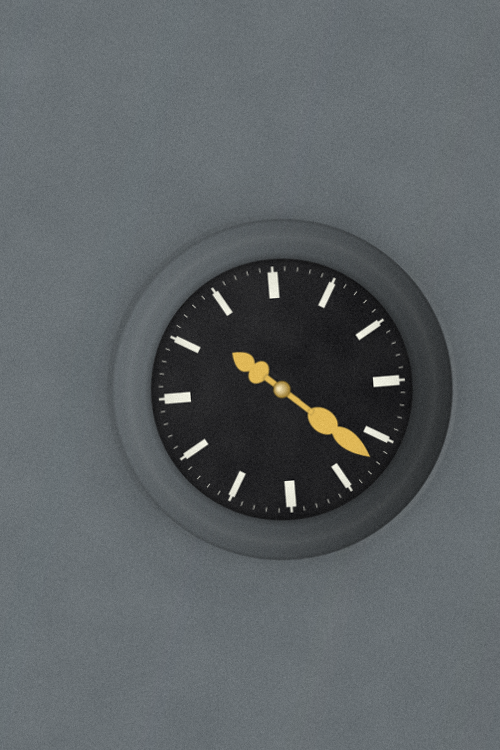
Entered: **10:22**
